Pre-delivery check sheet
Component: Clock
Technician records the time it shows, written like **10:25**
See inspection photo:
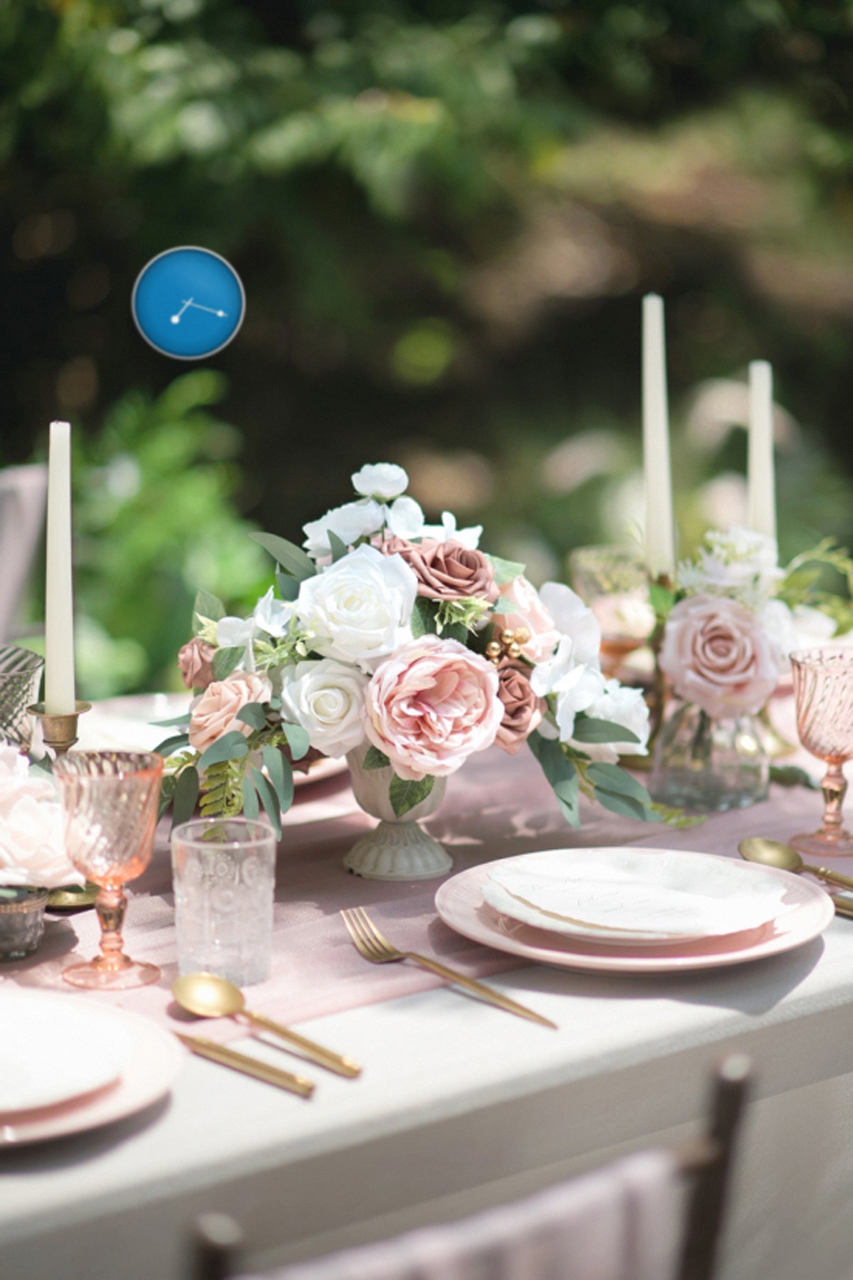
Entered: **7:18**
